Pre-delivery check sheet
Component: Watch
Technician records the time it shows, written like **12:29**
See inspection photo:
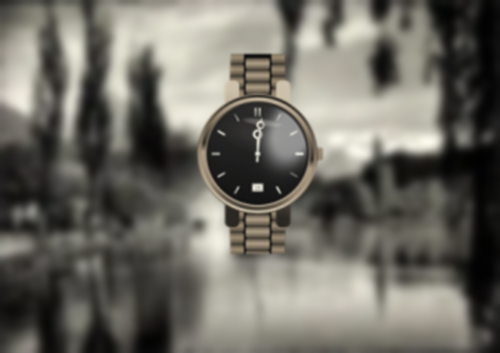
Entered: **12:01**
